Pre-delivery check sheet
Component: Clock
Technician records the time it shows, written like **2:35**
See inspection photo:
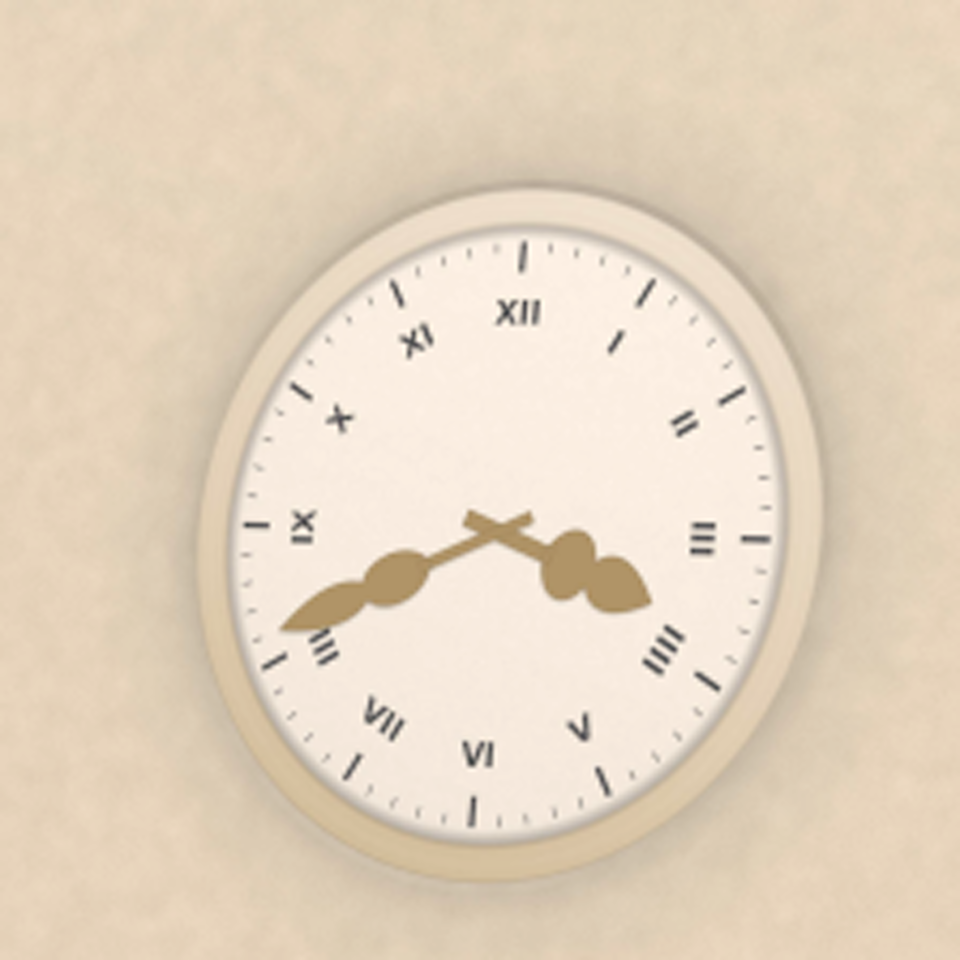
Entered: **3:41**
